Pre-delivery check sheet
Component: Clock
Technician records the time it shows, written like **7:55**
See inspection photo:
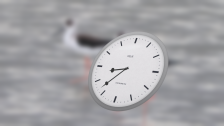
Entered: **8:37**
